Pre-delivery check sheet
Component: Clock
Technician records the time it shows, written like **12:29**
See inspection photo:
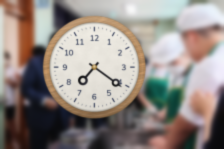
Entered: **7:21**
